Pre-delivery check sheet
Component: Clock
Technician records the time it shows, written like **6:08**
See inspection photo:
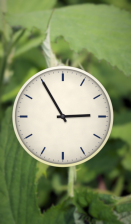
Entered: **2:55**
